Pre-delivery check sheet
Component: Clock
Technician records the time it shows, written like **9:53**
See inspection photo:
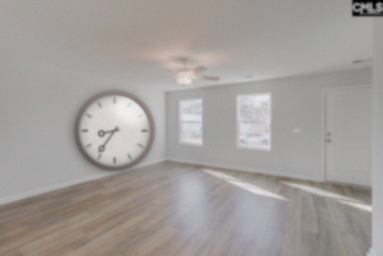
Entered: **8:36**
